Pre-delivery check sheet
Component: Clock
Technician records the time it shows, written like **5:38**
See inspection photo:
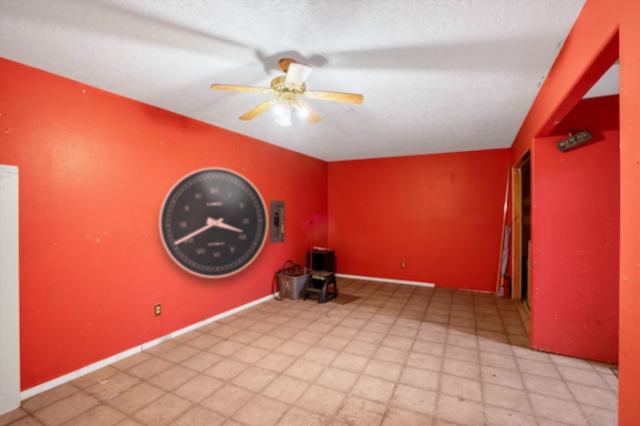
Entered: **3:41**
